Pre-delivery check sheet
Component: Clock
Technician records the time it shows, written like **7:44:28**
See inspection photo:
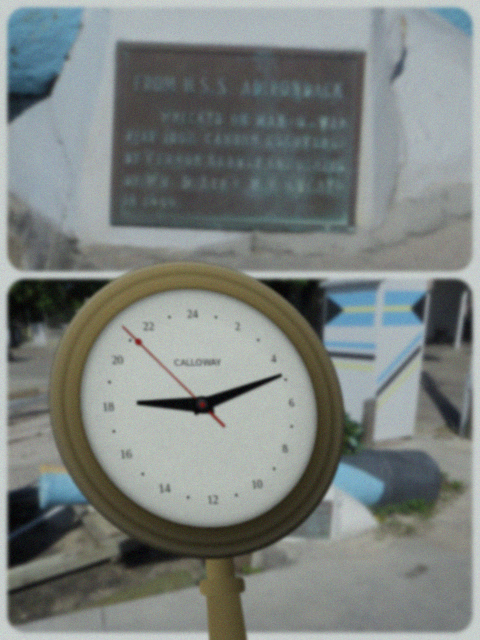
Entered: **18:11:53**
